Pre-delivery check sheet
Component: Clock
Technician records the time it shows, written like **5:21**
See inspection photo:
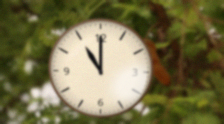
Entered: **11:00**
